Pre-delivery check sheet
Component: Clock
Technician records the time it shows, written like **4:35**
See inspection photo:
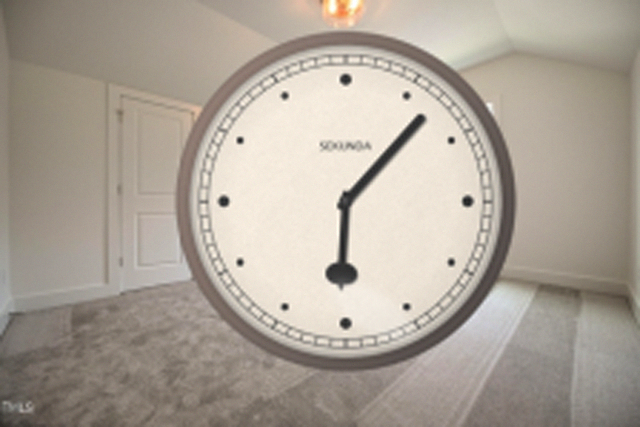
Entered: **6:07**
